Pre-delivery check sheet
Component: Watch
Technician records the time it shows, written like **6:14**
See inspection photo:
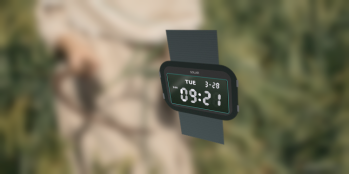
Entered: **9:21**
